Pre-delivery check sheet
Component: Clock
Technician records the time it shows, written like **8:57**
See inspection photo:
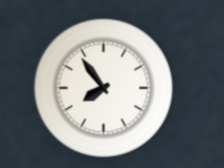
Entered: **7:54**
